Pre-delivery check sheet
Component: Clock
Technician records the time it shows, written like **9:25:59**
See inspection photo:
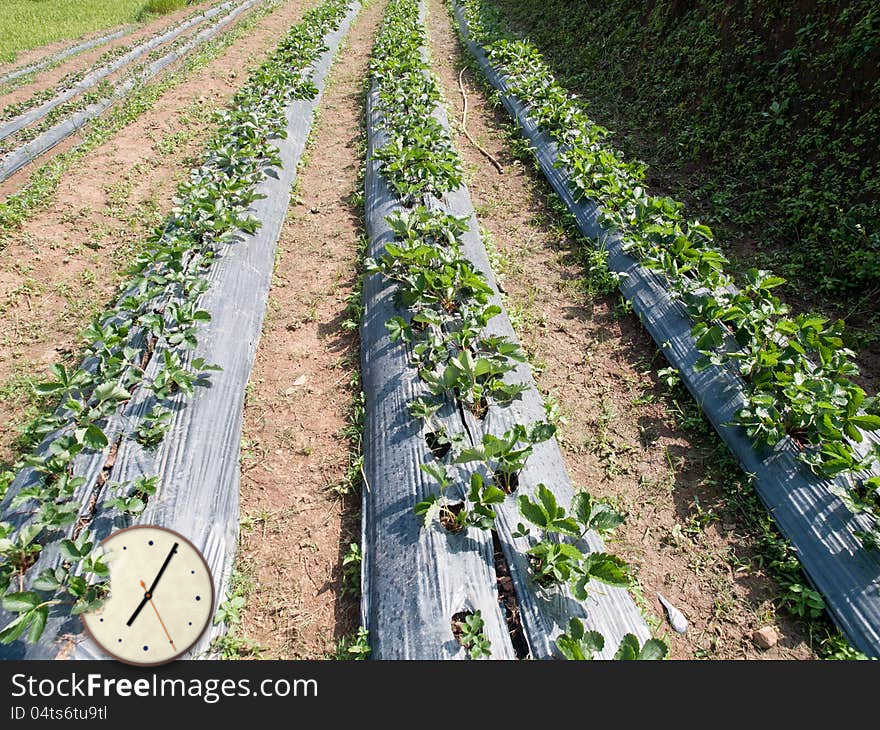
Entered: **7:04:25**
